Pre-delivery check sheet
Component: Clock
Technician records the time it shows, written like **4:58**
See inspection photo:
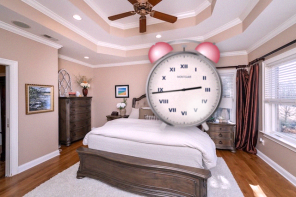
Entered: **2:44**
